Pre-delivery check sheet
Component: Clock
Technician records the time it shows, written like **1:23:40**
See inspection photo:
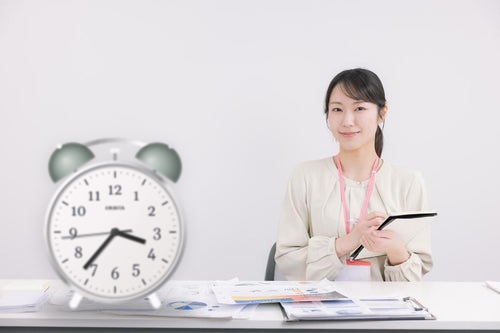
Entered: **3:36:44**
